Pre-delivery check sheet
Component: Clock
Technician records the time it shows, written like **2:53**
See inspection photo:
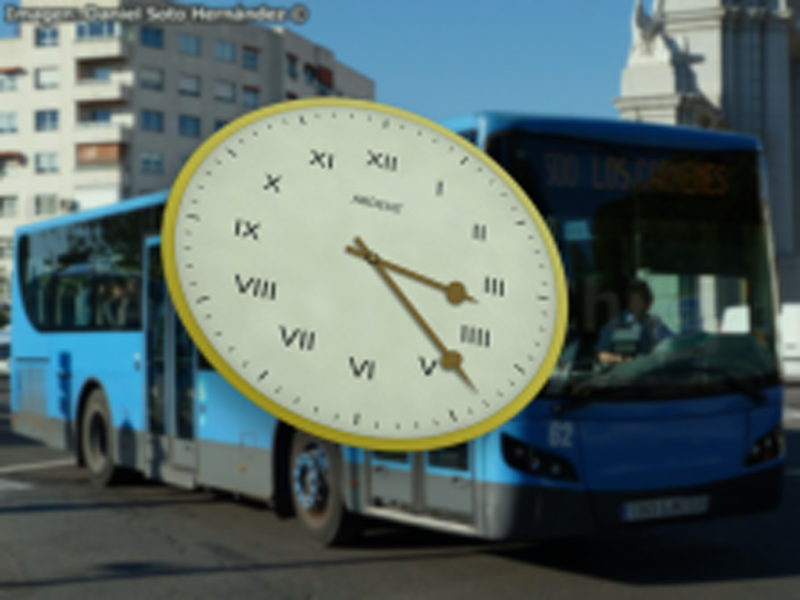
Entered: **3:23**
